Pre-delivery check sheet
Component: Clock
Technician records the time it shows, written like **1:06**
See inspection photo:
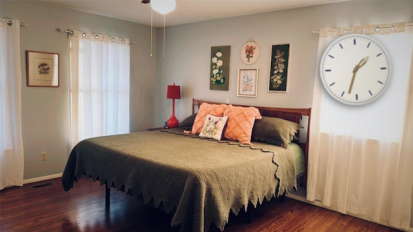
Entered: **1:33**
